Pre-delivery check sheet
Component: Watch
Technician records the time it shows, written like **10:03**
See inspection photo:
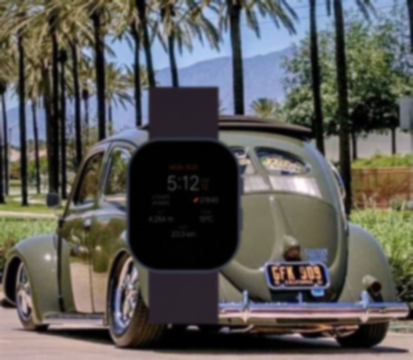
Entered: **5:12**
